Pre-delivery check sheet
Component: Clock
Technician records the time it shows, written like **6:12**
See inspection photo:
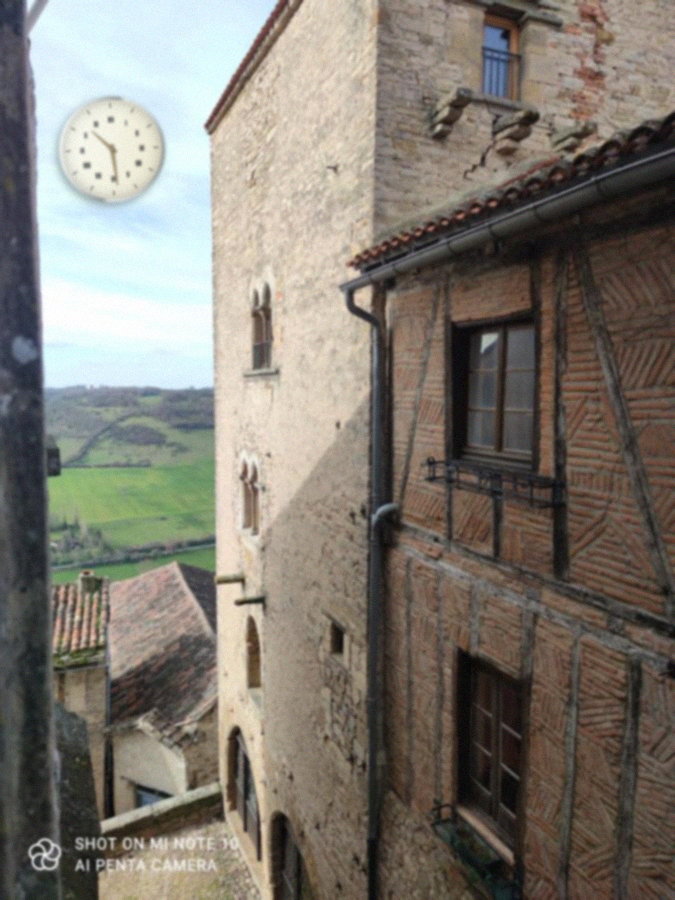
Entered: **10:29**
